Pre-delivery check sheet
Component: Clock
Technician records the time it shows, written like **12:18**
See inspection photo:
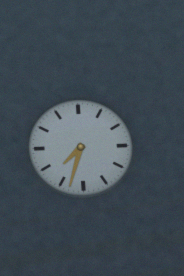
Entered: **7:33**
